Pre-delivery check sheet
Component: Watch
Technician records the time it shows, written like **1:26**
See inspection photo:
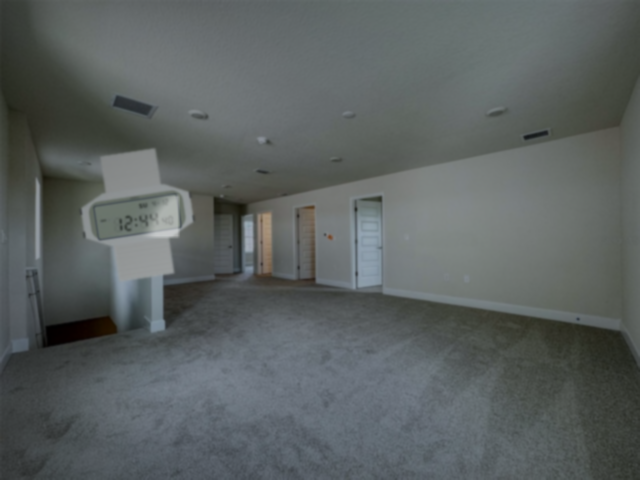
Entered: **12:44**
